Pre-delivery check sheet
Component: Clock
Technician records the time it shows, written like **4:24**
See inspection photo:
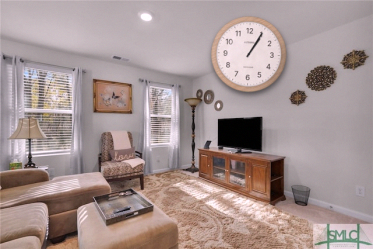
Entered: **1:05**
